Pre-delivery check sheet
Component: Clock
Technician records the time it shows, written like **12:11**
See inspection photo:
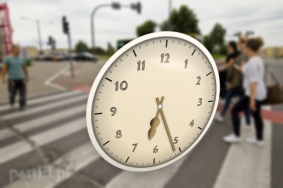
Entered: **6:26**
